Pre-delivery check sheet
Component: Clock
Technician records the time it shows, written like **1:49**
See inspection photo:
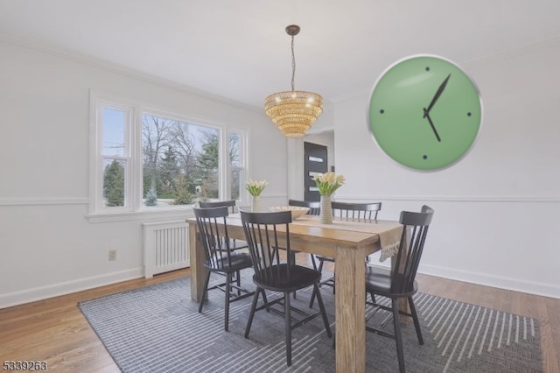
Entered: **5:05**
